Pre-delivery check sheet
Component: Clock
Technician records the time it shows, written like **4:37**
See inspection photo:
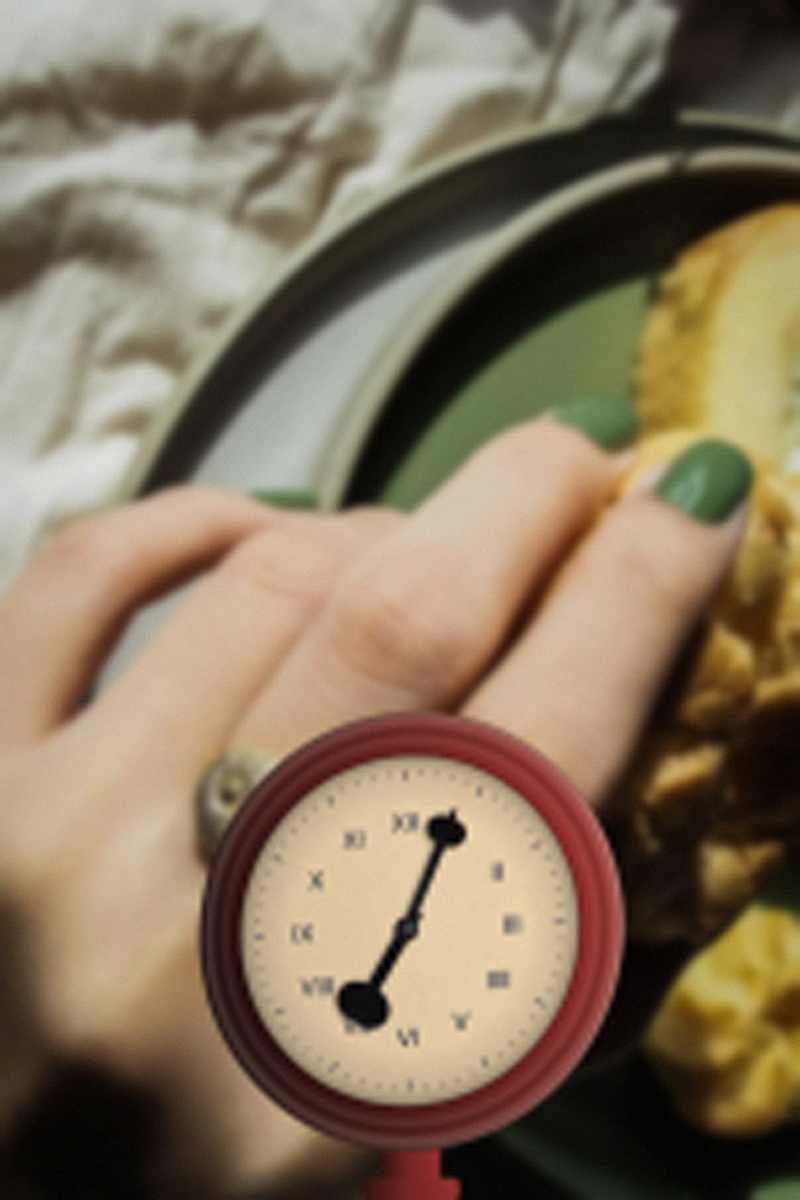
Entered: **7:04**
